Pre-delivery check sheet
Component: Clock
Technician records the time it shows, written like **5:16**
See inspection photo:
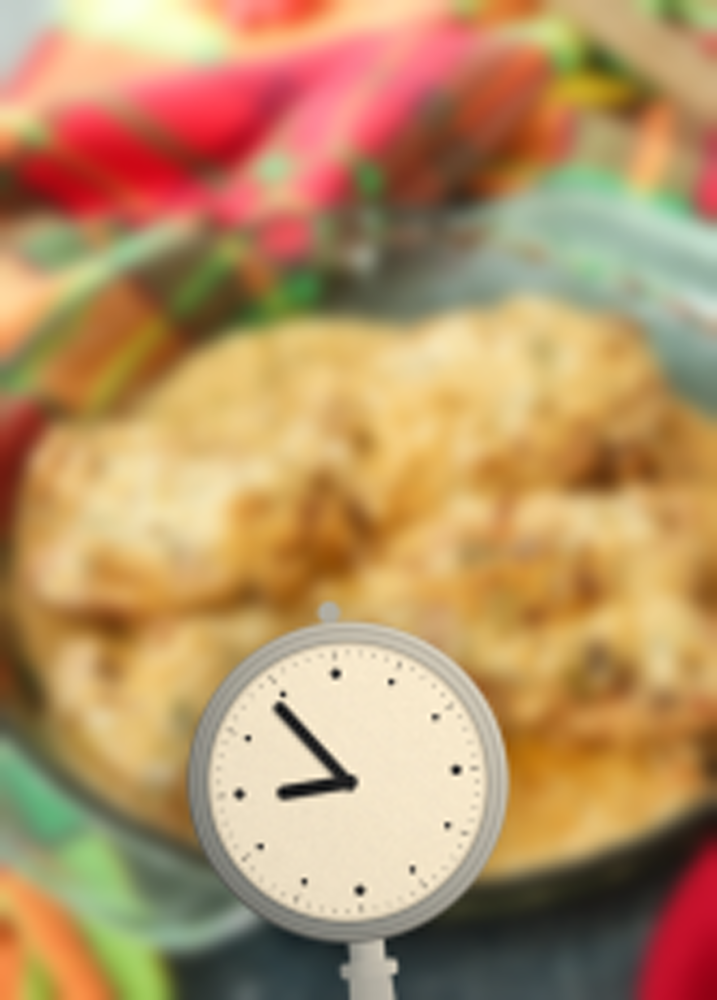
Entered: **8:54**
